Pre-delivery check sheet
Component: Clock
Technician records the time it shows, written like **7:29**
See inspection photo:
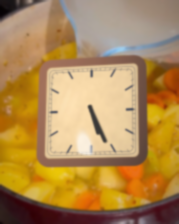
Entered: **5:26**
